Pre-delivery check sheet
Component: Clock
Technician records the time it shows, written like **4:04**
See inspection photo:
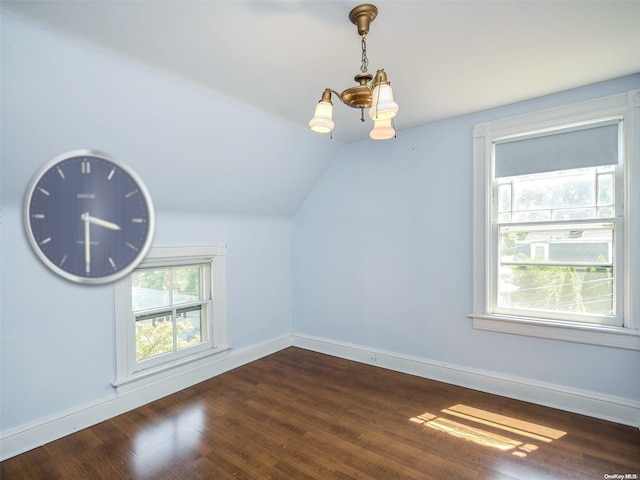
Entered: **3:30**
